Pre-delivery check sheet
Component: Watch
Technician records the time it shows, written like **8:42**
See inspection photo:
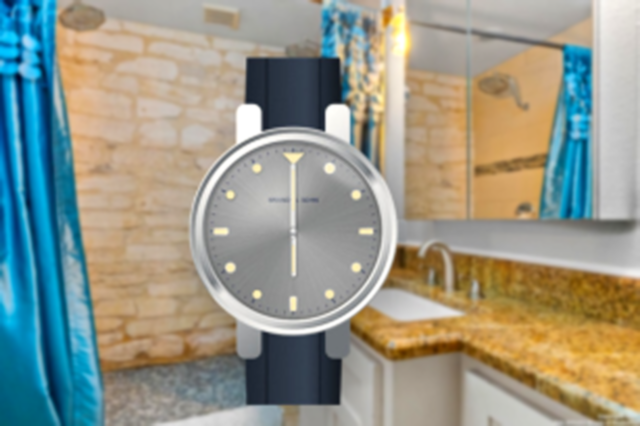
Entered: **6:00**
